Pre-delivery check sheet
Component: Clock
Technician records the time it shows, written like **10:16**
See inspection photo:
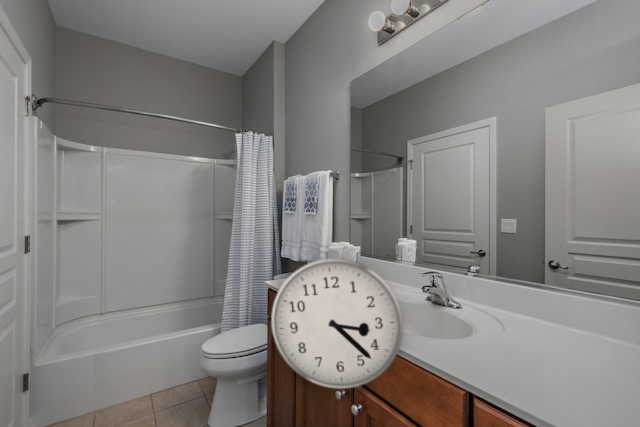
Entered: **3:23**
